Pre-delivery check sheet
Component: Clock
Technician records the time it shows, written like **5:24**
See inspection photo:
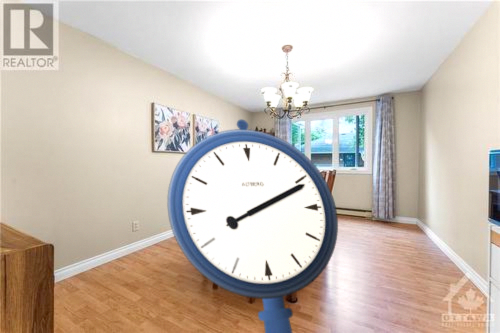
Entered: **8:11**
